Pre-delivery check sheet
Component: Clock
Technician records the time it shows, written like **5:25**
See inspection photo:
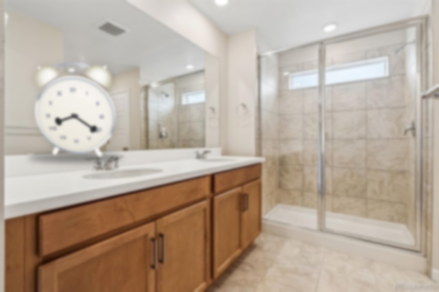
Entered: **8:21**
